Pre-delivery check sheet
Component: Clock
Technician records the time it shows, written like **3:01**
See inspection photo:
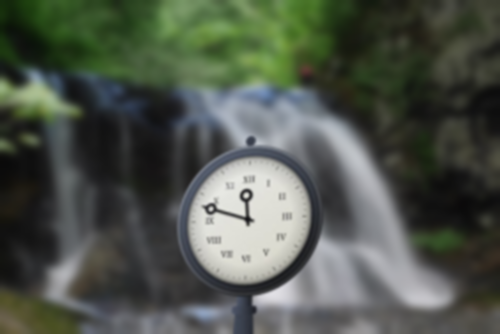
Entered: **11:48**
